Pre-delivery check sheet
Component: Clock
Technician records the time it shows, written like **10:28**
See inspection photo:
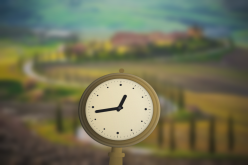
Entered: **12:43**
